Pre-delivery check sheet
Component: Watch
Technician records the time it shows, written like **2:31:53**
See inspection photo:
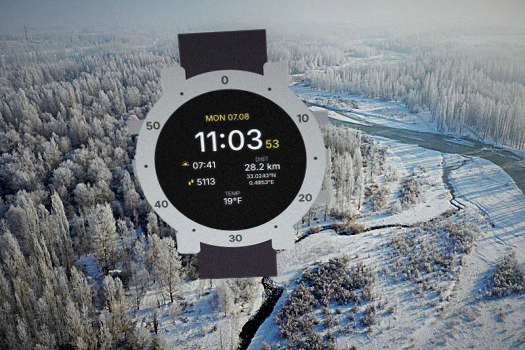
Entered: **11:03:53**
